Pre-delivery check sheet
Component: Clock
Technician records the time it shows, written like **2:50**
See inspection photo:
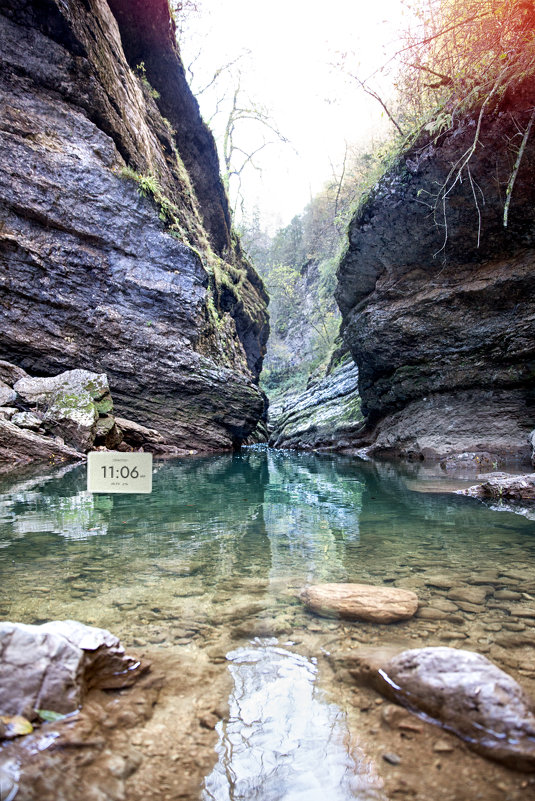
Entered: **11:06**
